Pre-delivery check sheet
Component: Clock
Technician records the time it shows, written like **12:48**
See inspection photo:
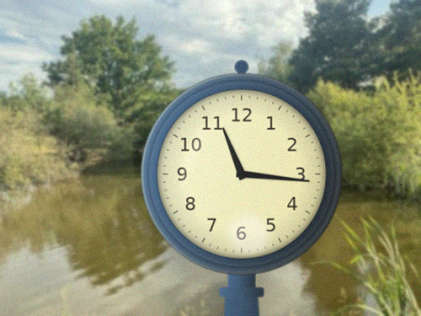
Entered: **11:16**
